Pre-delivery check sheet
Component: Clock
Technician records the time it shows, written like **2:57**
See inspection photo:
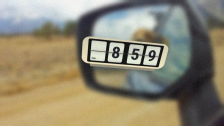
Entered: **8:59**
